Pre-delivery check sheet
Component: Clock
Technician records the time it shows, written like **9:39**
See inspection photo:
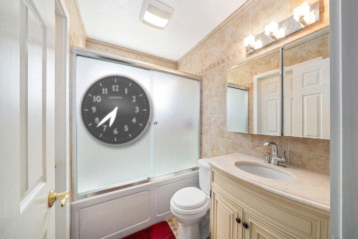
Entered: **6:38**
